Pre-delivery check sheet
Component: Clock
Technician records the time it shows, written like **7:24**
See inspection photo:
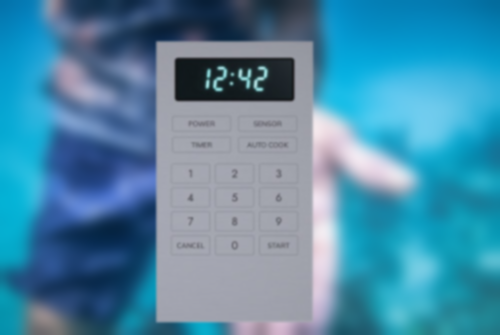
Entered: **12:42**
